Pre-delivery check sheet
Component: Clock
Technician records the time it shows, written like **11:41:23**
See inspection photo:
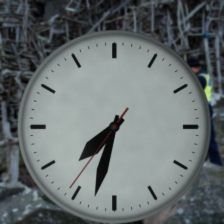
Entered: **7:32:36**
